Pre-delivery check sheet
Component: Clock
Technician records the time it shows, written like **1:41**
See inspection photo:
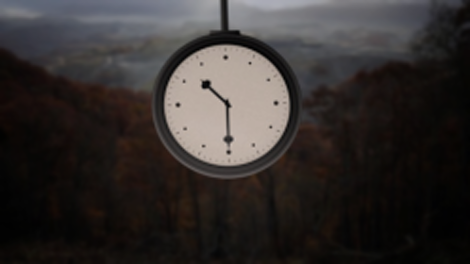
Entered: **10:30**
